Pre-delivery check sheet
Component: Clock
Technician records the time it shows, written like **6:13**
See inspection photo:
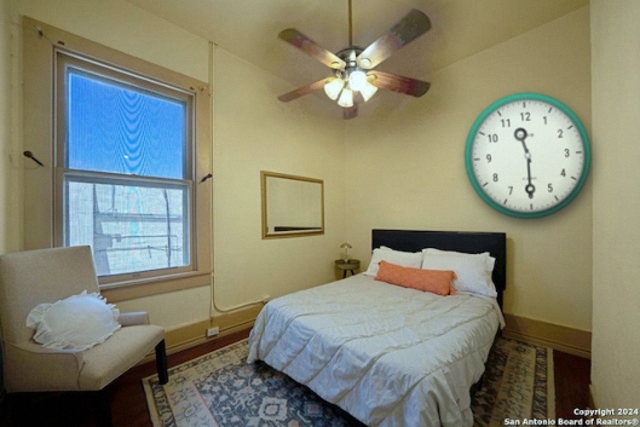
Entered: **11:30**
